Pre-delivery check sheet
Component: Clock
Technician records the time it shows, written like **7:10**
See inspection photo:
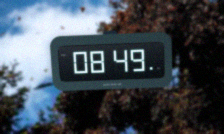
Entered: **8:49**
